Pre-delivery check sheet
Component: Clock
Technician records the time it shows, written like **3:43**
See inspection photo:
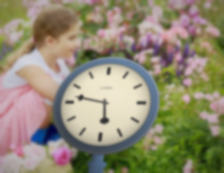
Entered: **5:47**
